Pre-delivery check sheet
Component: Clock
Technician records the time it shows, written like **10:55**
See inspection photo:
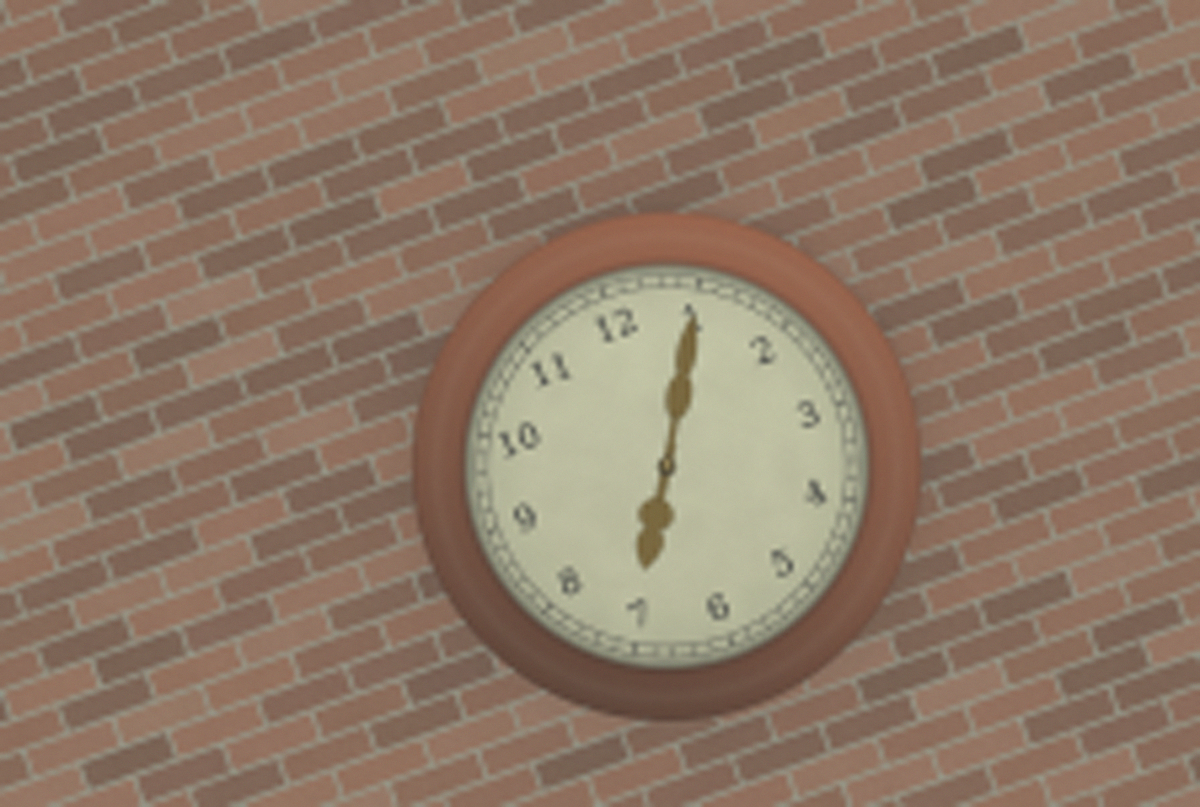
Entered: **7:05**
